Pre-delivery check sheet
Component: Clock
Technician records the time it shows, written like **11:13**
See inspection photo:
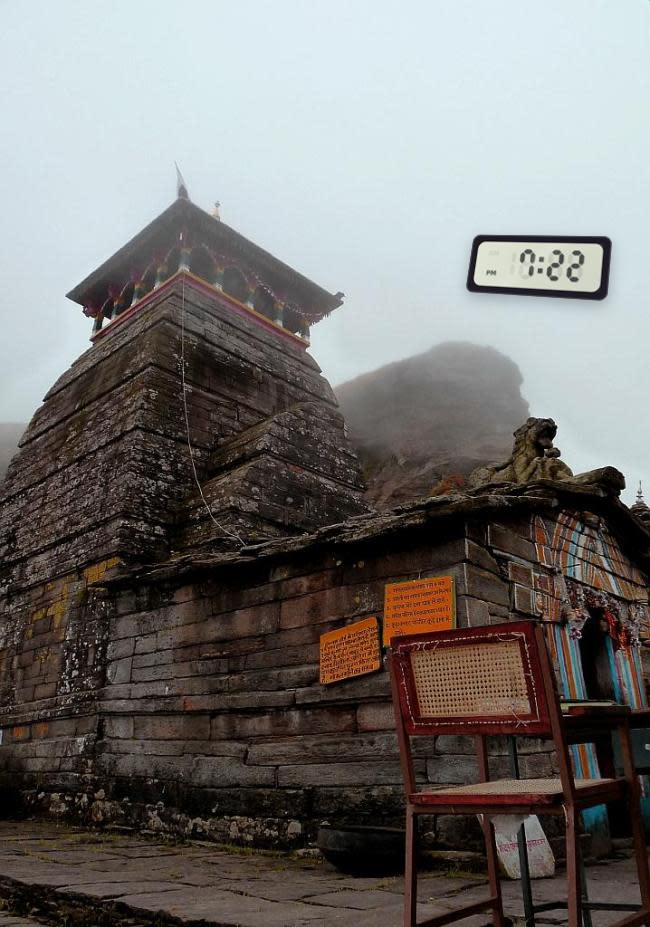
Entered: **7:22**
